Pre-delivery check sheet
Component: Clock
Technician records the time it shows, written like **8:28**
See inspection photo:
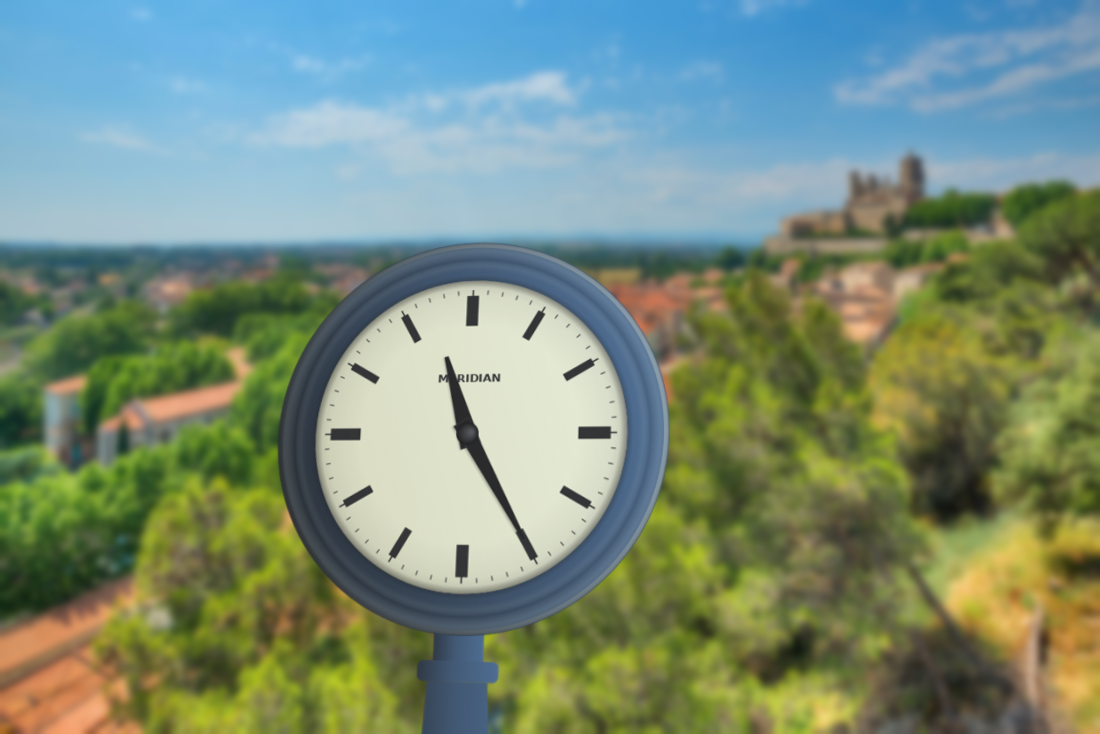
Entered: **11:25**
